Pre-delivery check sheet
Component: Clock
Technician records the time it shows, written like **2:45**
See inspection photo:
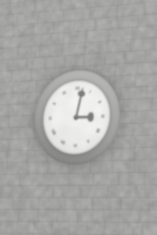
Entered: **3:02**
